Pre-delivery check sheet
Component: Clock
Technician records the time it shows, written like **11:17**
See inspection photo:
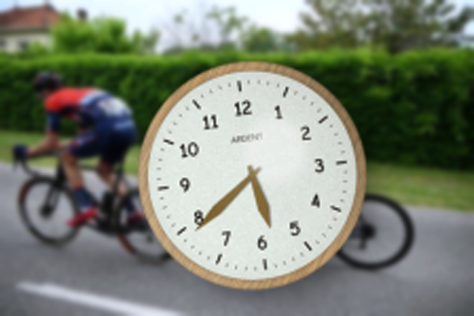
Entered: **5:39**
